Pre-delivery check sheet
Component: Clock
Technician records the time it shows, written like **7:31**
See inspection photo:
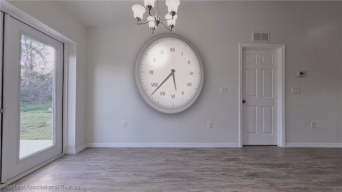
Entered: **5:38**
